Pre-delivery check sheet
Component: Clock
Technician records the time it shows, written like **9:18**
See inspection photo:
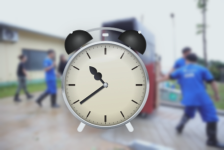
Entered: **10:39**
